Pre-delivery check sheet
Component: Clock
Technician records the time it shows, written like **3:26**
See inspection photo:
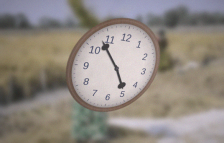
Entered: **4:53**
